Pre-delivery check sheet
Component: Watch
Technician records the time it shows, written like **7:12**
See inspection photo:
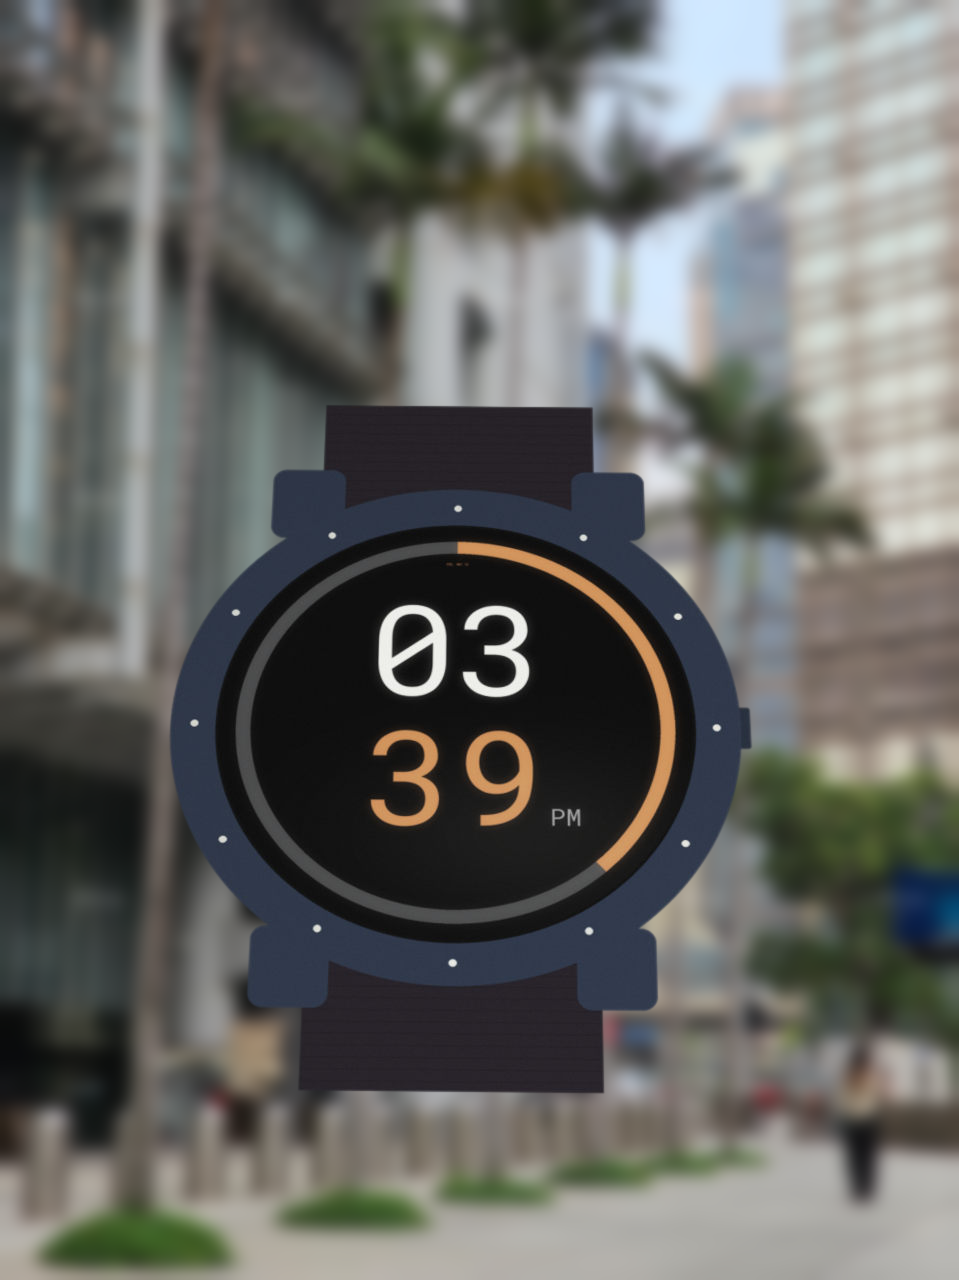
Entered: **3:39**
